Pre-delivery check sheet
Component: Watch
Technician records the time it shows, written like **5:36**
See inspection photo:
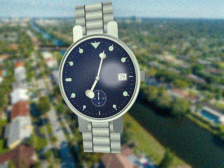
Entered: **7:03**
